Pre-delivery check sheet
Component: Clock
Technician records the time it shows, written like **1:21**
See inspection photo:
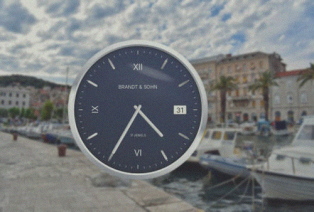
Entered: **4:35**
